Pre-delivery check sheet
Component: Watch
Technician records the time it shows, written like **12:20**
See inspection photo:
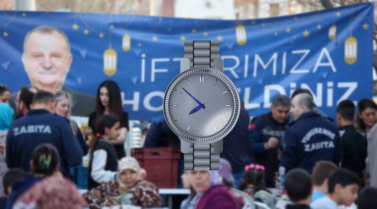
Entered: **7:52**
